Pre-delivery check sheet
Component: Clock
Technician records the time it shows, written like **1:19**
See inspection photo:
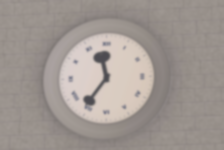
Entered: **11:36**
